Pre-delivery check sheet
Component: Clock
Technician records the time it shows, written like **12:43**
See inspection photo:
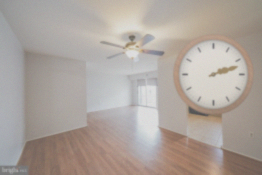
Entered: **2:12**
